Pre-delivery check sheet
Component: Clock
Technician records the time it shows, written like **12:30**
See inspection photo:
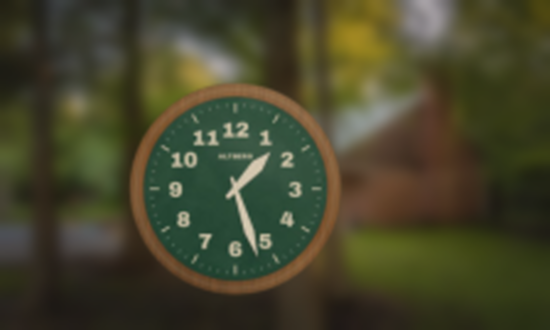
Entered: **1:27**
